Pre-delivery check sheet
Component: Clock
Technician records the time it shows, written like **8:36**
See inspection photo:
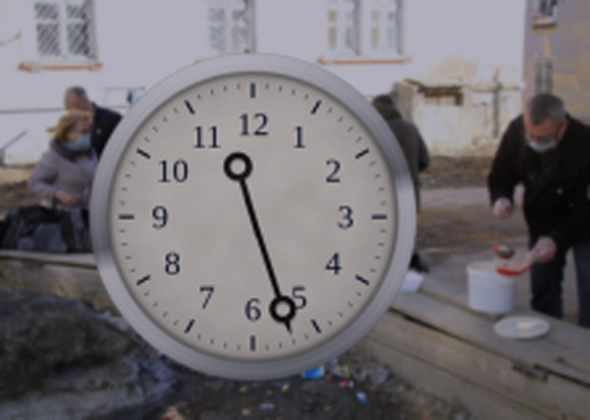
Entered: **11:27**
